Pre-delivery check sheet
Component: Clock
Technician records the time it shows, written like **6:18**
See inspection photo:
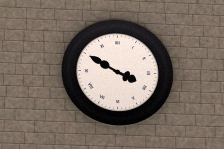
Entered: **3:50**
